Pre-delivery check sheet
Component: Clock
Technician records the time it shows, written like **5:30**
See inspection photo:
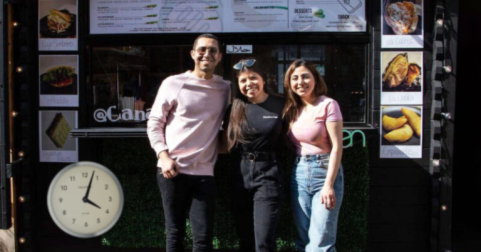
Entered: **4:03**
